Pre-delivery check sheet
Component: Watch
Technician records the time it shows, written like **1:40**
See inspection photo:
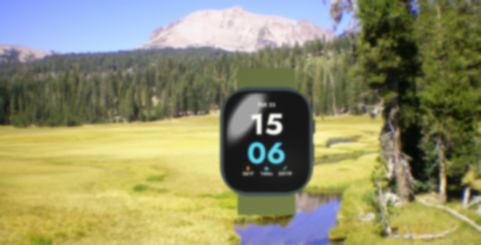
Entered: **15:06**
